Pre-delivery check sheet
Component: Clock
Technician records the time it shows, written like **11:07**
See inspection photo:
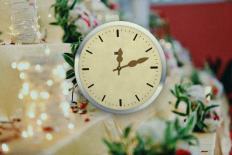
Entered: **12:12**
